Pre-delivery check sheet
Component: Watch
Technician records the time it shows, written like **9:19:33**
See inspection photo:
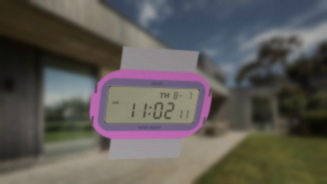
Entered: **11:02:11**
